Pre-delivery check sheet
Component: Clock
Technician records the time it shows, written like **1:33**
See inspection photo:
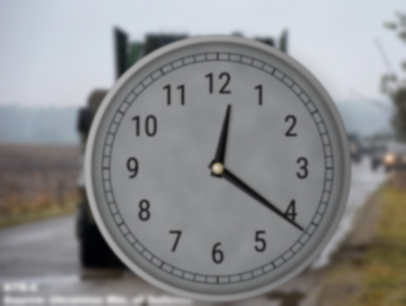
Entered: **12:21**
